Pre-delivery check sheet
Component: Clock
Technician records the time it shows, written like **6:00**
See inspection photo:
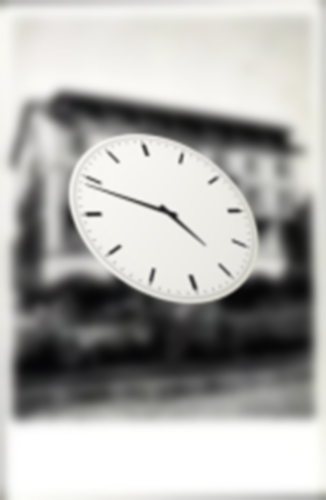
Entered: **4:49**
